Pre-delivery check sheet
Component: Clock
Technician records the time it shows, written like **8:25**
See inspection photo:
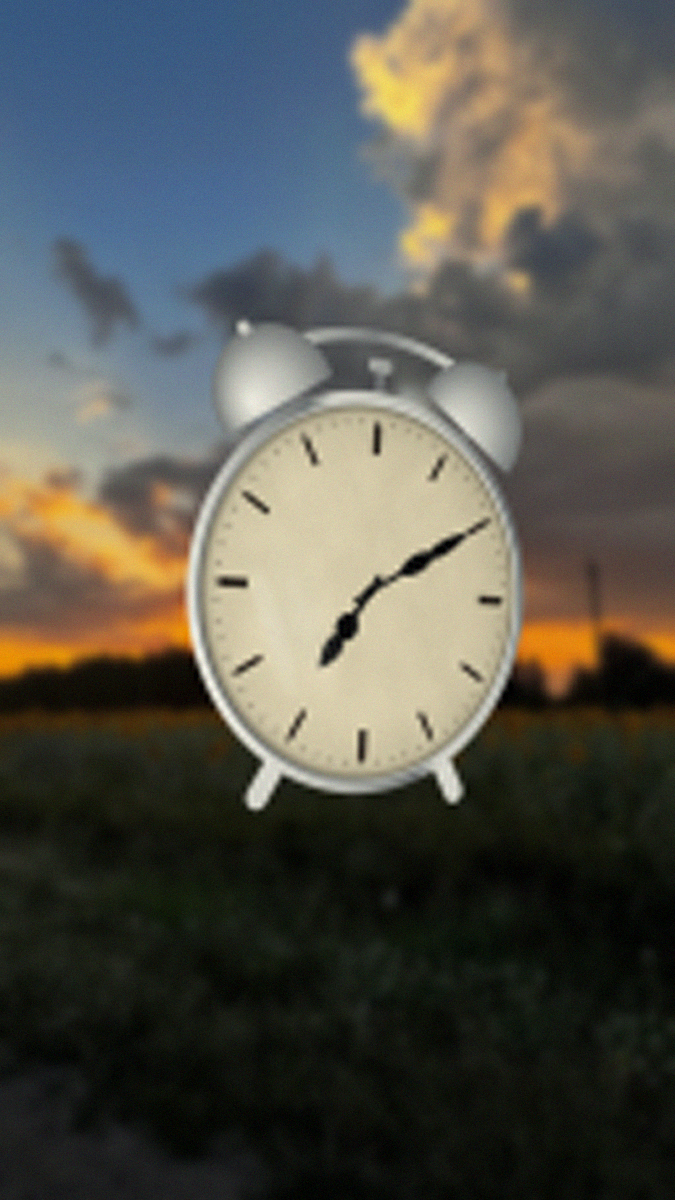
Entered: **7:10**
